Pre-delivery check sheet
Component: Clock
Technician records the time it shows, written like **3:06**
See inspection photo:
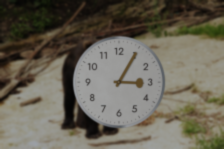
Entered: **3:05**
